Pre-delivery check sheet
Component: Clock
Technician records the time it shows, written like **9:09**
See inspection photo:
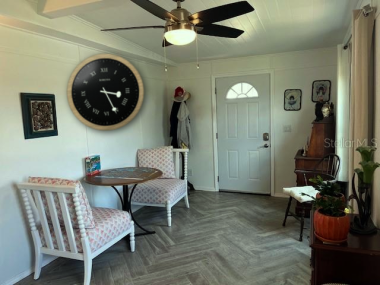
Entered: **3:26**
